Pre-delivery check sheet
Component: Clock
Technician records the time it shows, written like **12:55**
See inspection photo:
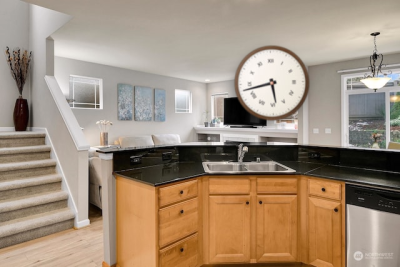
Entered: **5:43**
